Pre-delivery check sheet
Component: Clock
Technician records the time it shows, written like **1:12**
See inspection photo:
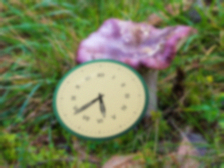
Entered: **5:39**
